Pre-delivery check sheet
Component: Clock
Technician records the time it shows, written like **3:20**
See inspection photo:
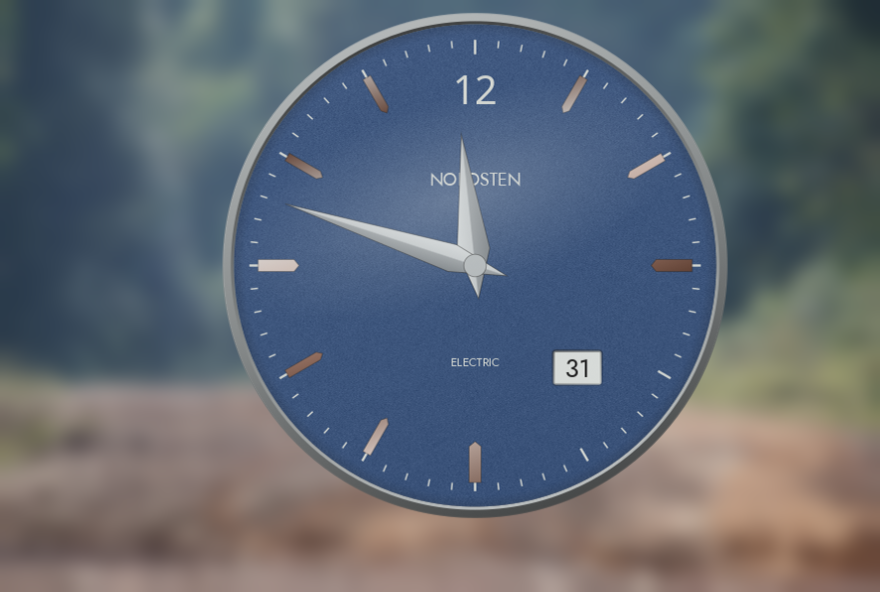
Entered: **11:48**
